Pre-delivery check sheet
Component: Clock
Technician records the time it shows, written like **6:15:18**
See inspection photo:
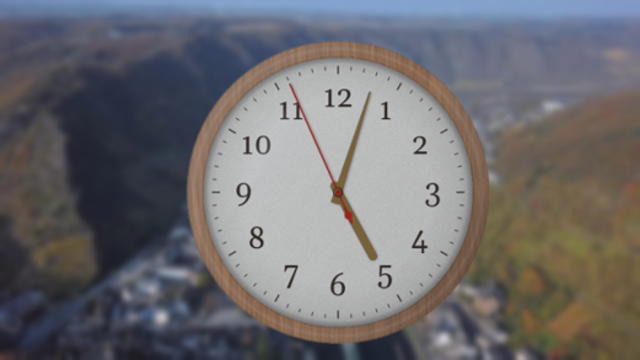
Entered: **5:02:56**
